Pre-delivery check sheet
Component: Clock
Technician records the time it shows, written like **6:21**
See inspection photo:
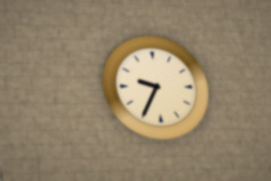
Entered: **9:35**
